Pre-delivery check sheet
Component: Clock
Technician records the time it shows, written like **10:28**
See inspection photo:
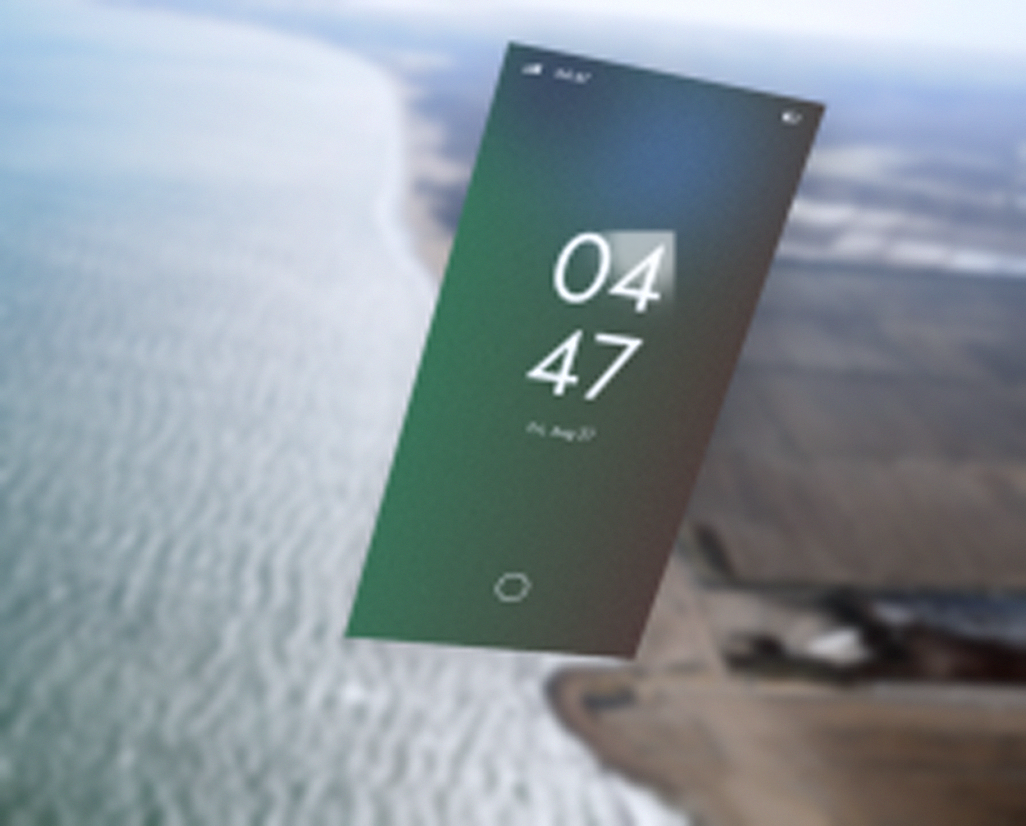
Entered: **4:47**
